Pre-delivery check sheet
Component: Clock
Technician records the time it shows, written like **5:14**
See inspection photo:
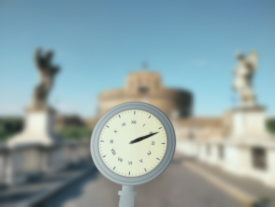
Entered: **2:11**
